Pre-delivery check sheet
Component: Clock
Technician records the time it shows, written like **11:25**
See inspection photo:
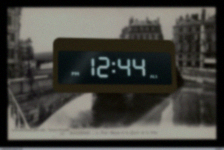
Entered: **12:44**
